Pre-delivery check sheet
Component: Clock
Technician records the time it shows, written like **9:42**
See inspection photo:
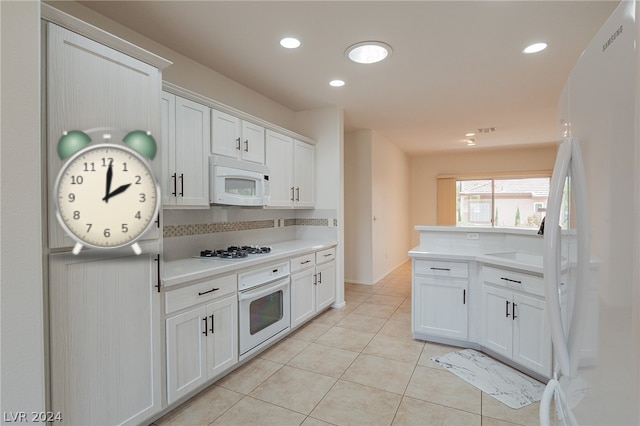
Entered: **2:01**
